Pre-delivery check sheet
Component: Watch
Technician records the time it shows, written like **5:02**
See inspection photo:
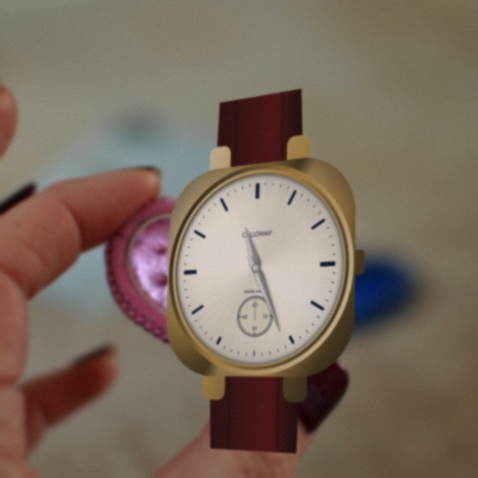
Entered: **11:26**
